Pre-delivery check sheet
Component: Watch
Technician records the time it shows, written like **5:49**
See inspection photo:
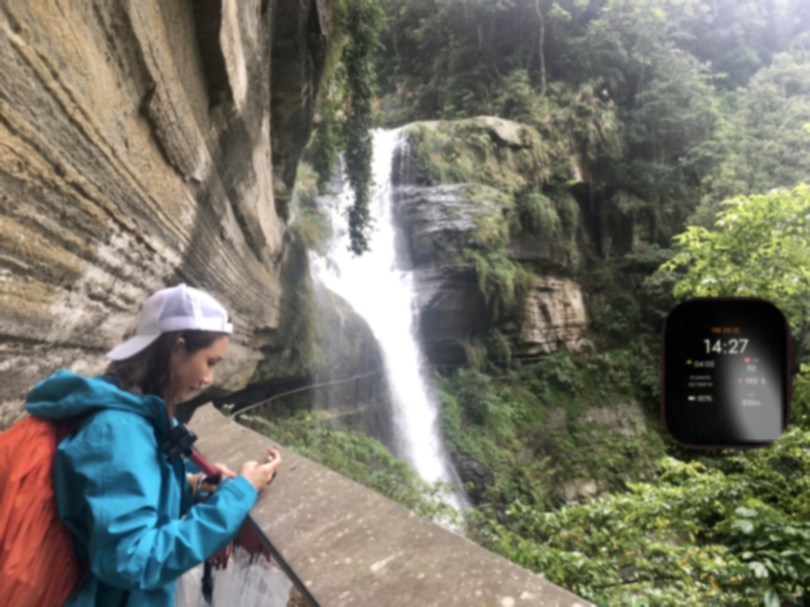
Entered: **14:27**
